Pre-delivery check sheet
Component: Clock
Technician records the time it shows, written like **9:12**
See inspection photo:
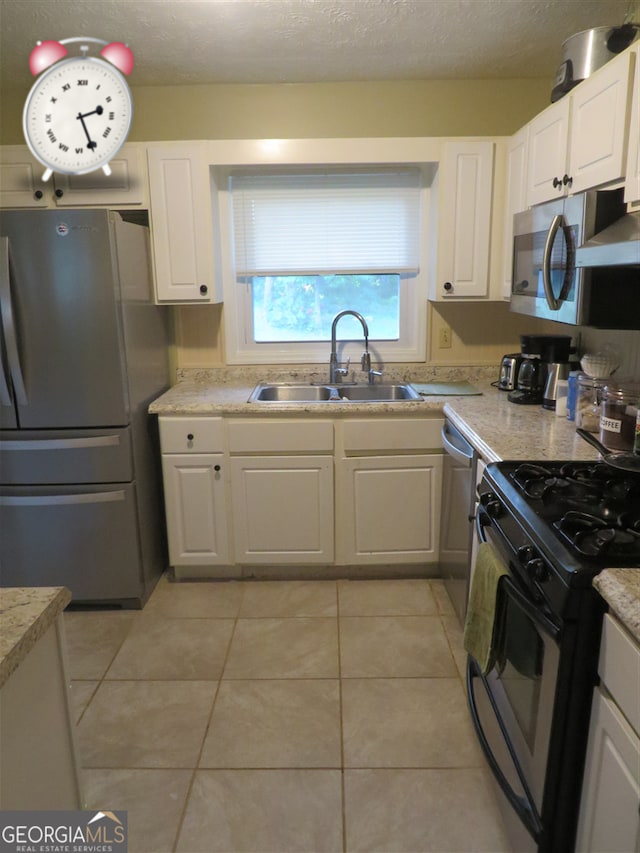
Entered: **2:26**
